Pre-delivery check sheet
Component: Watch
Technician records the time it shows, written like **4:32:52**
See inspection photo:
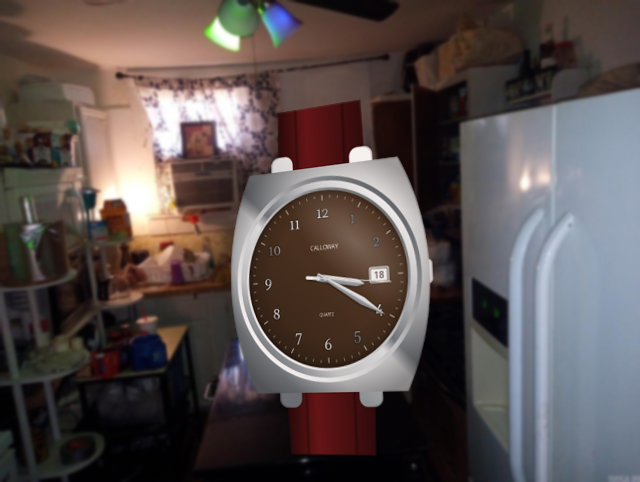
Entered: **3:20:16**
